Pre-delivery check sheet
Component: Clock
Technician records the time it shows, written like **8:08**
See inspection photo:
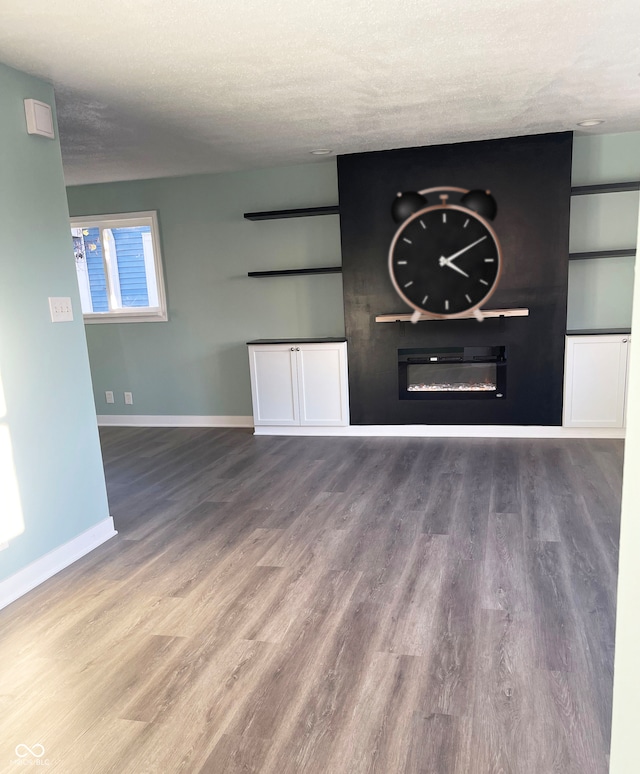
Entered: **4:10**
